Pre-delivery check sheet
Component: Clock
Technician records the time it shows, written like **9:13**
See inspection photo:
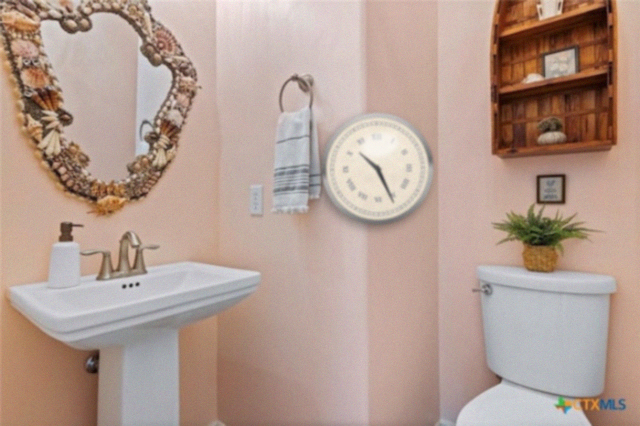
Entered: **10:26**
